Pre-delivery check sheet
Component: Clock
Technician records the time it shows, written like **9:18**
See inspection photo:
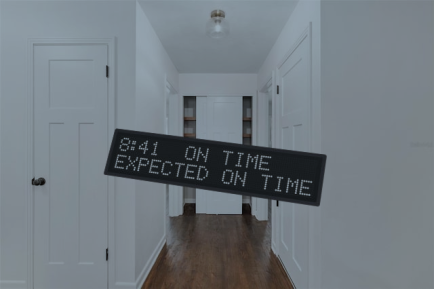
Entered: **8:41**
